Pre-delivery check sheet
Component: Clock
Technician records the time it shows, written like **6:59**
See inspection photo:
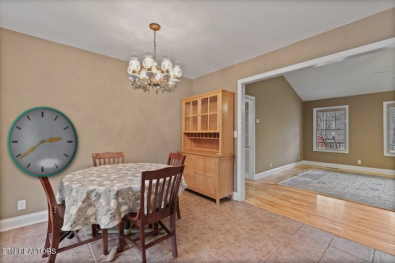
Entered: **2:39**
